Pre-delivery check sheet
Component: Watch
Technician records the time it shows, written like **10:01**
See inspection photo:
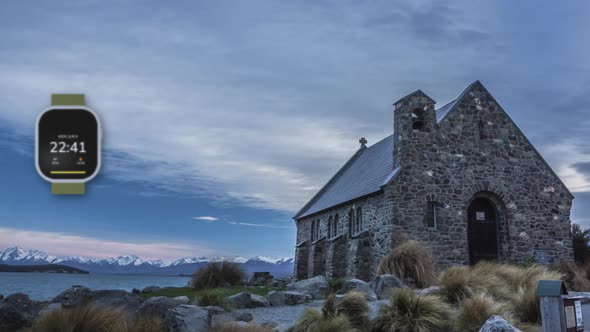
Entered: **22:41**
